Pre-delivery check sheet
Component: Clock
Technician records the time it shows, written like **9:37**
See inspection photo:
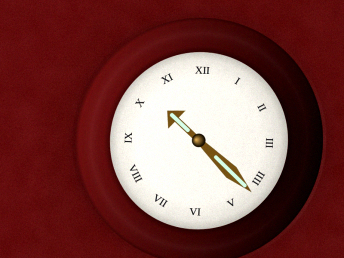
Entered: **10:22**
